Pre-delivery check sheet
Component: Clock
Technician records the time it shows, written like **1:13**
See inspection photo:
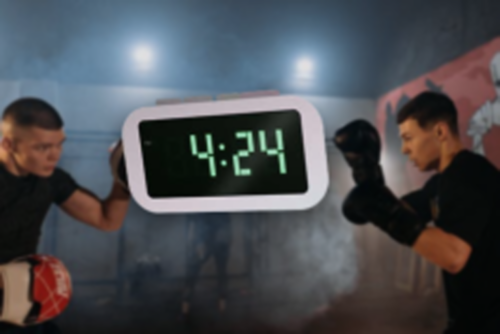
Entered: **4:24**
